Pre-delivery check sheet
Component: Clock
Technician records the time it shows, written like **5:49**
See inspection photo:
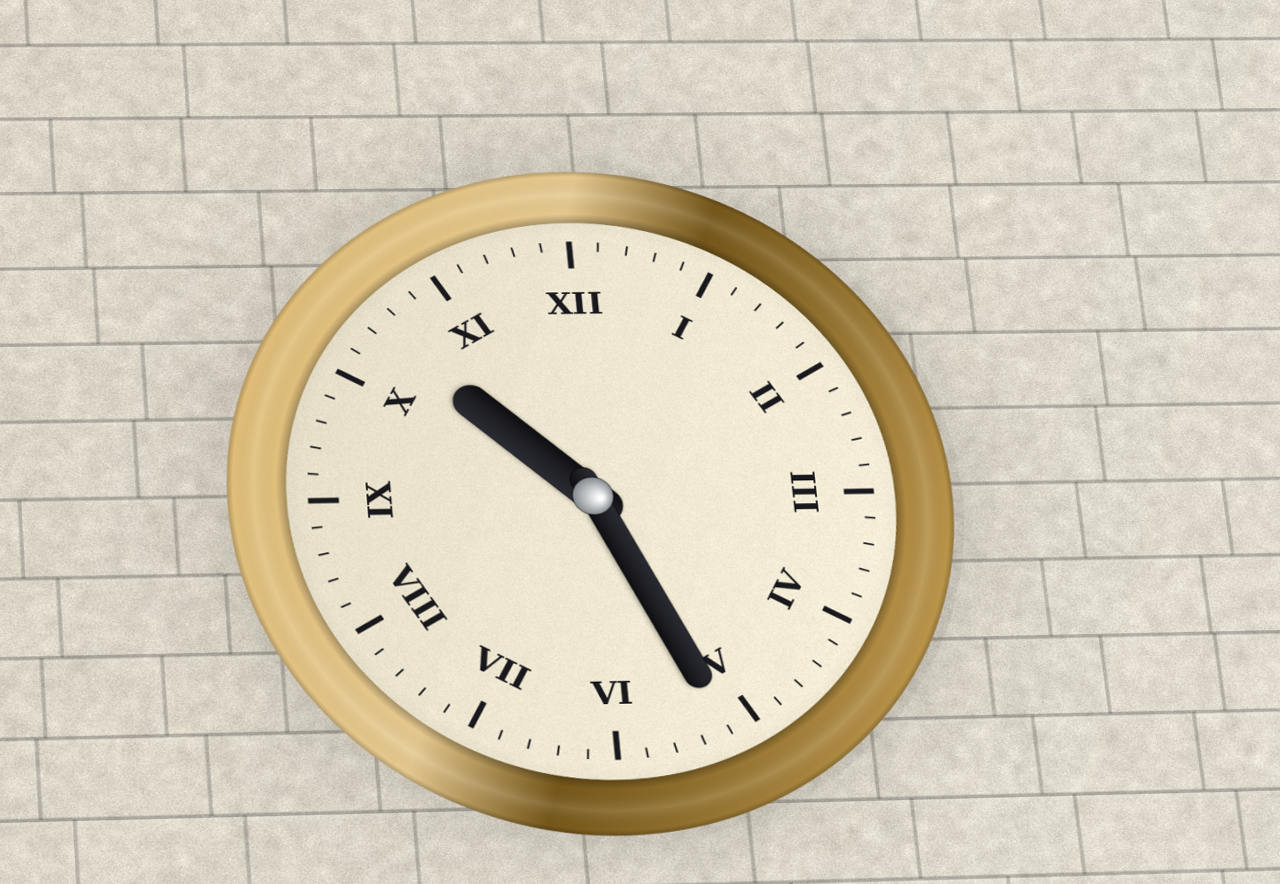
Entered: **10:26**
